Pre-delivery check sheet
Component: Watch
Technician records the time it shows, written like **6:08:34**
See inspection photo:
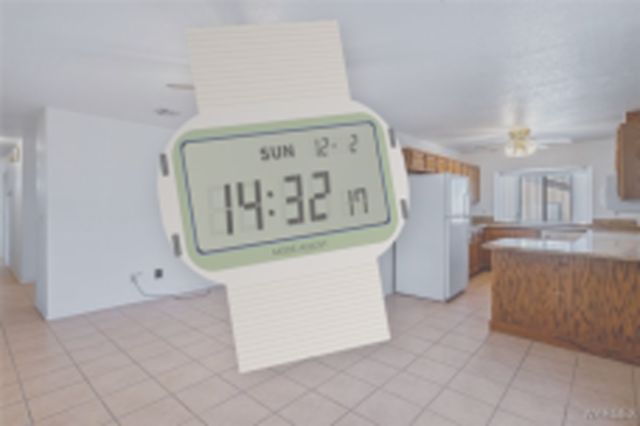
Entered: **14:32:17**
